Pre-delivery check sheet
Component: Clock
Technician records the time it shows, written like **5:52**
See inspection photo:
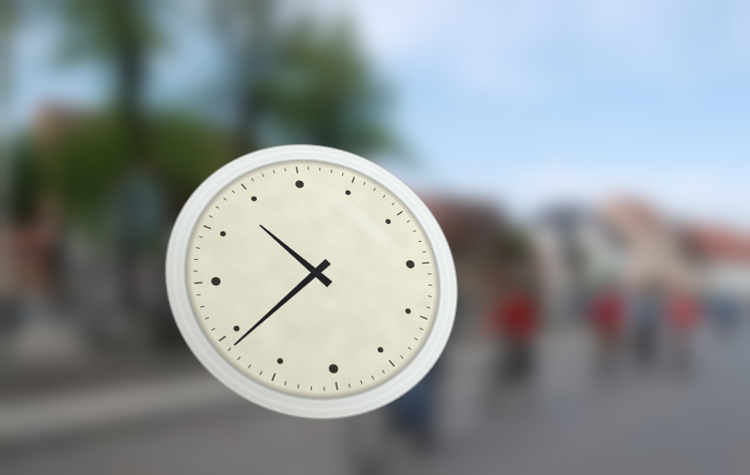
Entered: **10:39**
